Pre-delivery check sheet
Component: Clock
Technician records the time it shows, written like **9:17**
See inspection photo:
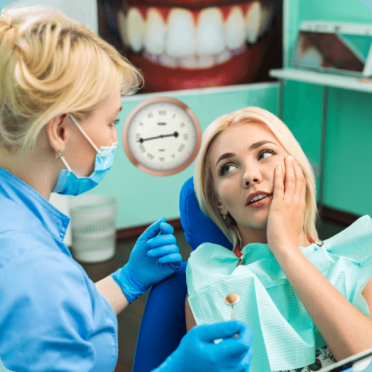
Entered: **2:43**
